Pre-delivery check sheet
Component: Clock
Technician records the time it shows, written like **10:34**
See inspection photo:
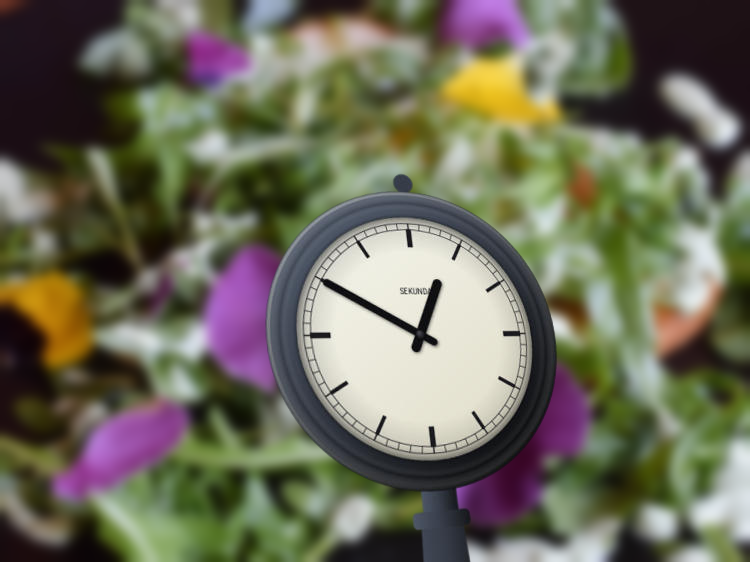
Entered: **12:50**
